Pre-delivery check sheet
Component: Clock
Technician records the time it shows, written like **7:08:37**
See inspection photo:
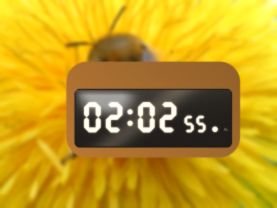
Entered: **2:02:55**
